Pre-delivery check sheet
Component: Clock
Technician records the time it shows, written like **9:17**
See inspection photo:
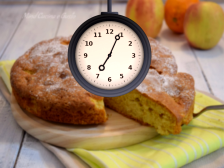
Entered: **7:04**
